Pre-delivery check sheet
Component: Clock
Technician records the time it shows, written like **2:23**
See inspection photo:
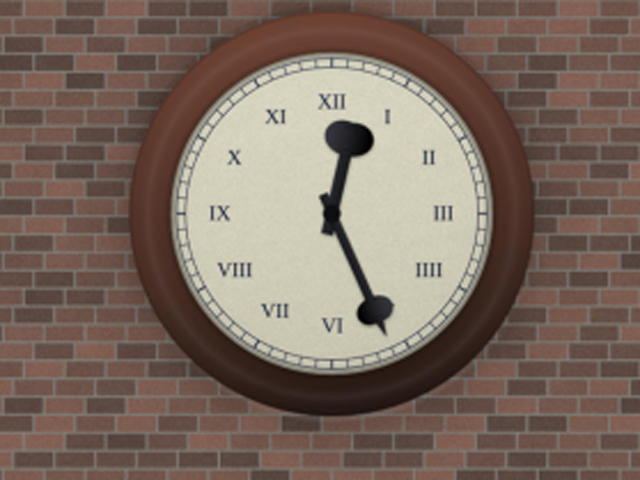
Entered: **12:26**
